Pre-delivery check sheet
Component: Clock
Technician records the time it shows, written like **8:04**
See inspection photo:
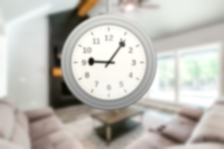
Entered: **9:06**
